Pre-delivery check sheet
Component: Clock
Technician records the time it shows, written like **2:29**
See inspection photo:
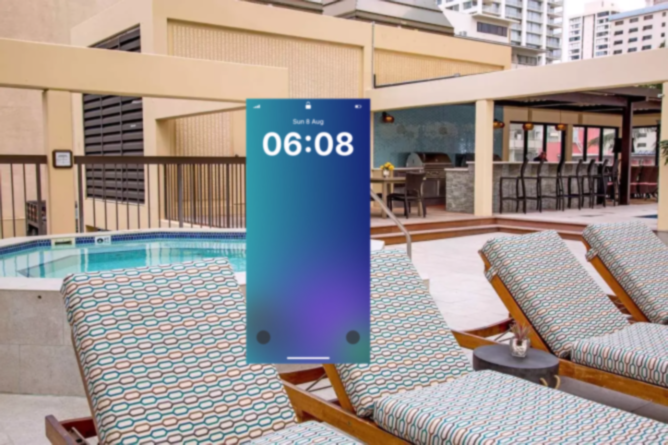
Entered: **6:08**
